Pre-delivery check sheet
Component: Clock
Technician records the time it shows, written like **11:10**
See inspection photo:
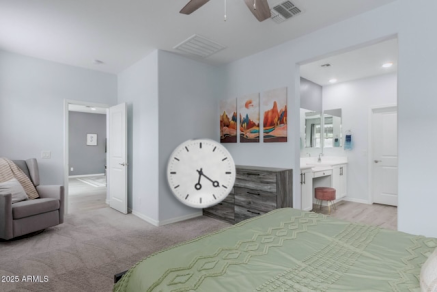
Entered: **6:21**
